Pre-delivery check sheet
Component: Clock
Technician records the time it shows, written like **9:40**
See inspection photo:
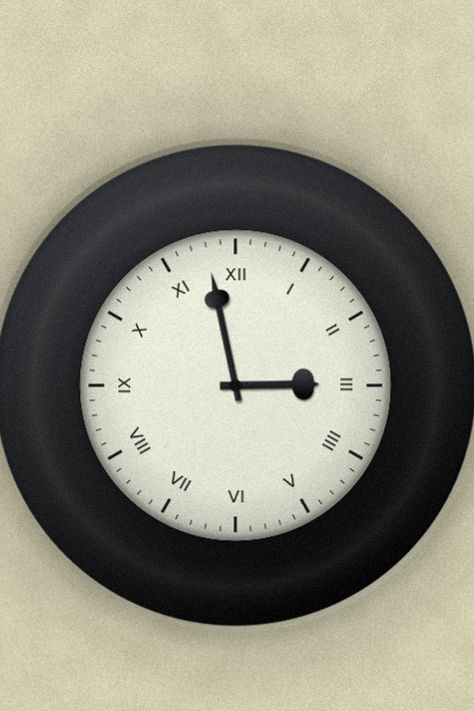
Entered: **2:58**
